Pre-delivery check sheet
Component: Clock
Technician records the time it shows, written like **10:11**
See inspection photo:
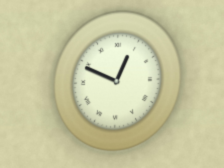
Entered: **12:49**
